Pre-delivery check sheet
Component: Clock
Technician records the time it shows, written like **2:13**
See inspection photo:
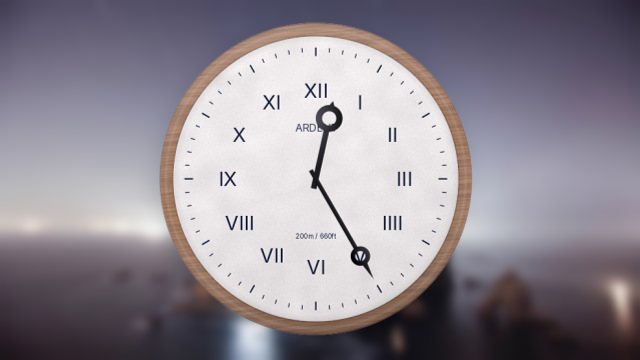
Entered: **12:25**
